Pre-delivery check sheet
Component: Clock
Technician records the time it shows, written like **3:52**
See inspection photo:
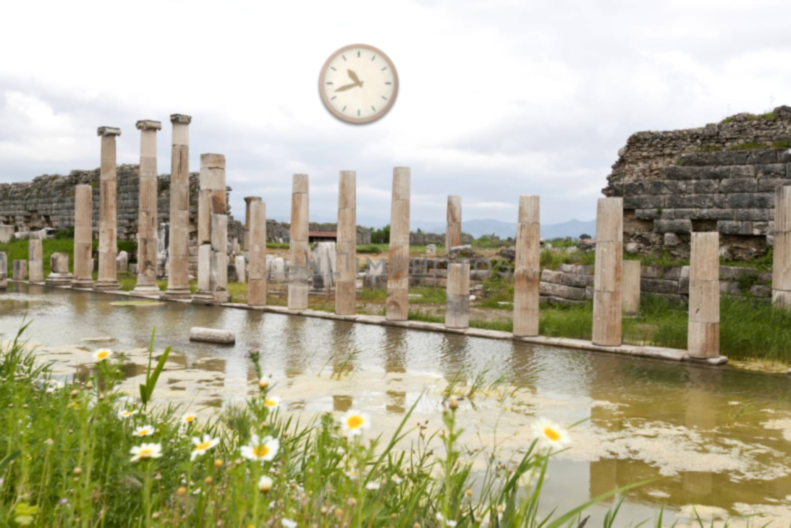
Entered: **10:42**
